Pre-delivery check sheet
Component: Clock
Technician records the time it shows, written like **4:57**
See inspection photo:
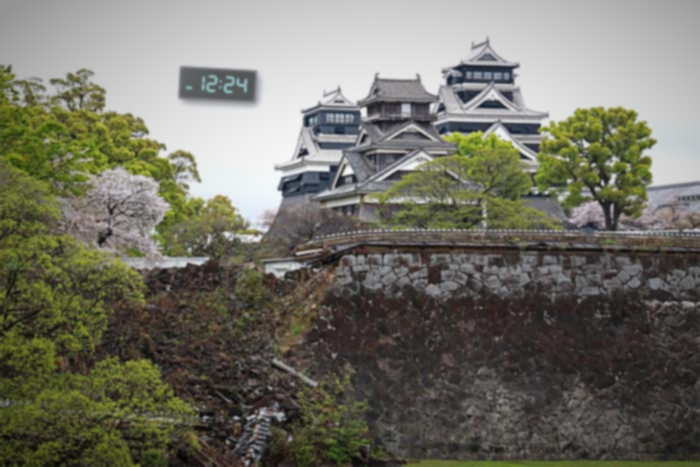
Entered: **12:24**
